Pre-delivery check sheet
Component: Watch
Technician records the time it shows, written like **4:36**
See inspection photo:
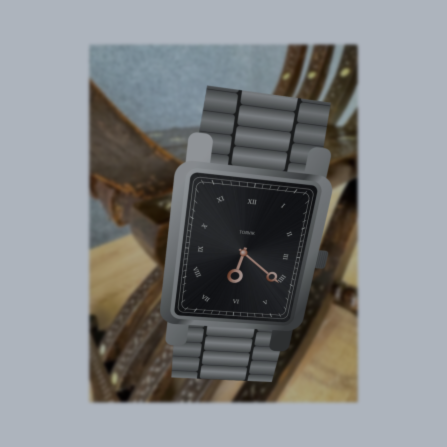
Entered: **6:21**
